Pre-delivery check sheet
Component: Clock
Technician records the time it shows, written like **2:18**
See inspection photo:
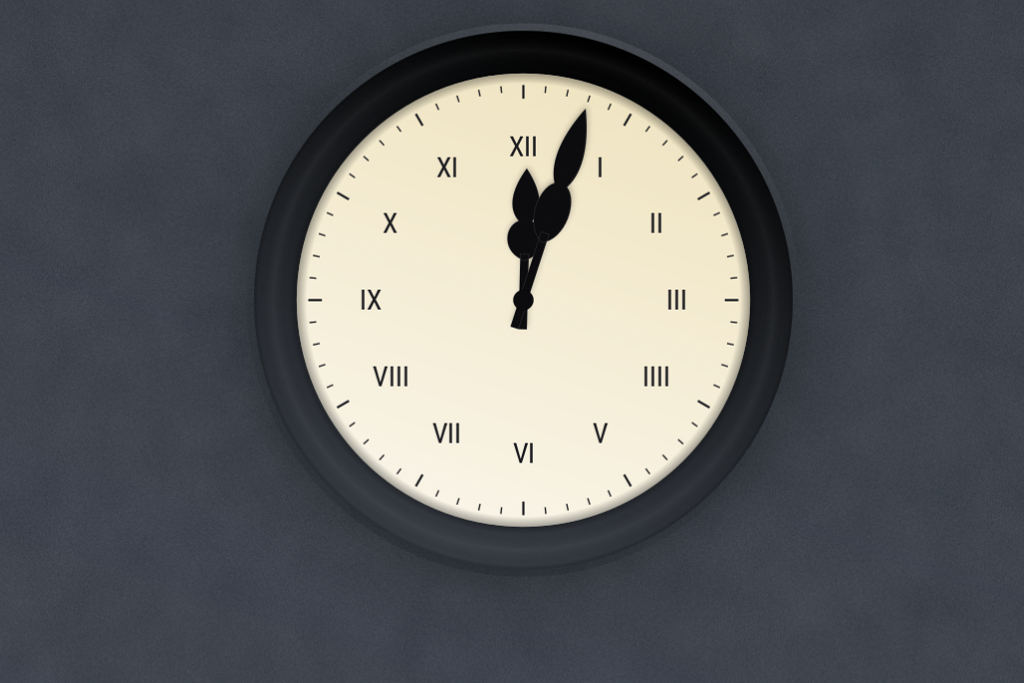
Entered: **12:03**
